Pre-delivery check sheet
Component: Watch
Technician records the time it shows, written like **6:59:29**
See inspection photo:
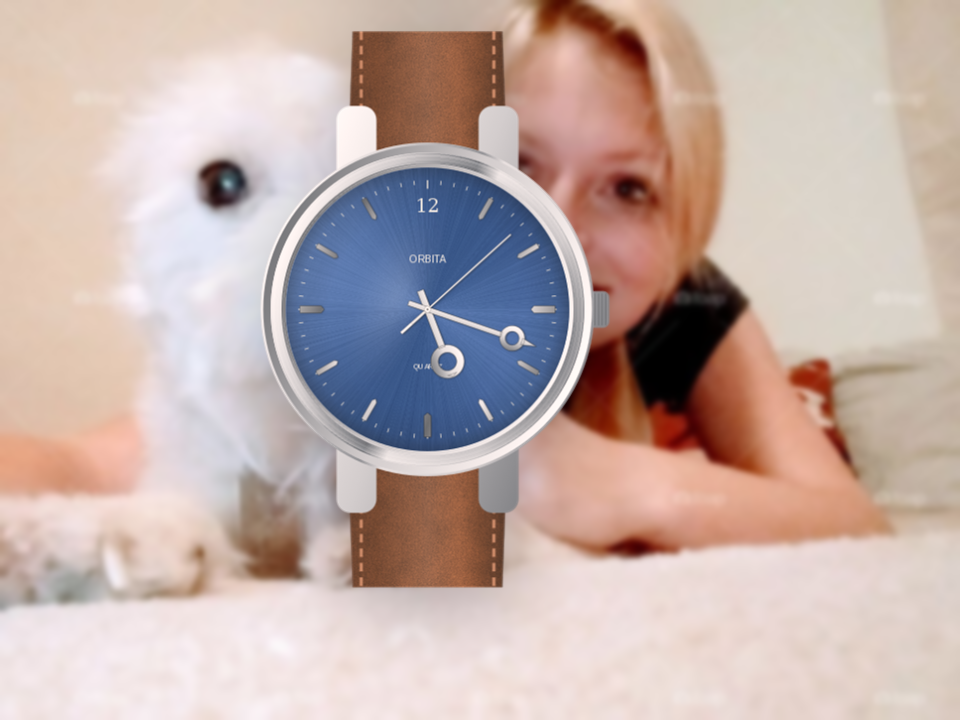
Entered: **5:18:08**
